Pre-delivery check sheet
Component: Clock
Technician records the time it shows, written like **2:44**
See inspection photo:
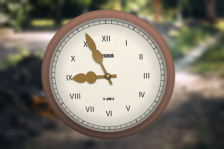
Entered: **8:56**
